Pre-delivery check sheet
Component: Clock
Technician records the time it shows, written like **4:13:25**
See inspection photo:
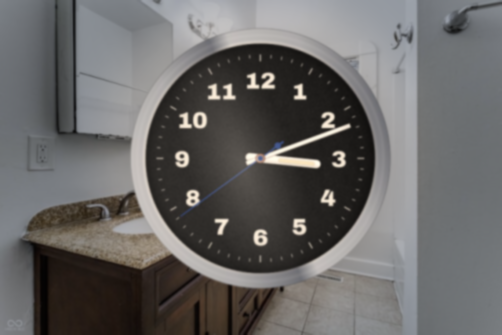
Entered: **3:11:39**
